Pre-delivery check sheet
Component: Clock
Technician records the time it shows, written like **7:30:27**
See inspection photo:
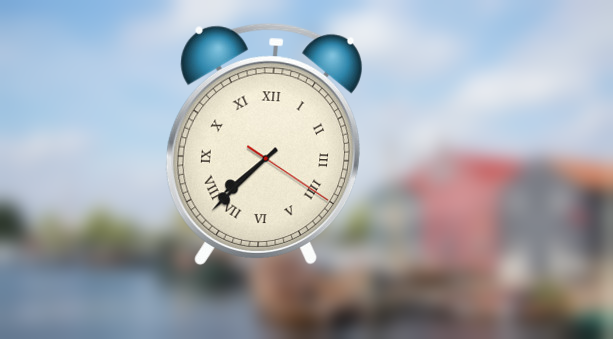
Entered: **7:37:20**
